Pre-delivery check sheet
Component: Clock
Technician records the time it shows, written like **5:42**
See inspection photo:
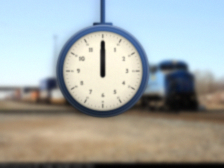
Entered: **12:00**
